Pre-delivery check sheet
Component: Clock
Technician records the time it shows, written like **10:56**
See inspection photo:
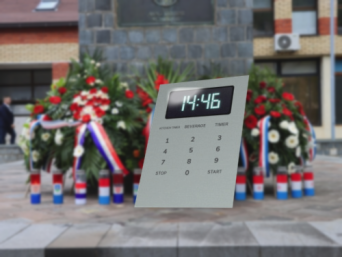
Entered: **14:46**
